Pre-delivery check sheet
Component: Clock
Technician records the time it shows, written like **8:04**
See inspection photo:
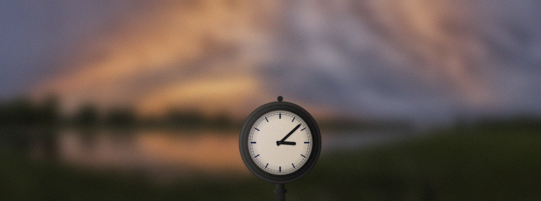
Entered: **3:08**
